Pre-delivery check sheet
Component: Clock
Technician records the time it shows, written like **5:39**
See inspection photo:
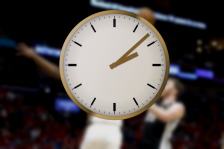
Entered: **2:08**
